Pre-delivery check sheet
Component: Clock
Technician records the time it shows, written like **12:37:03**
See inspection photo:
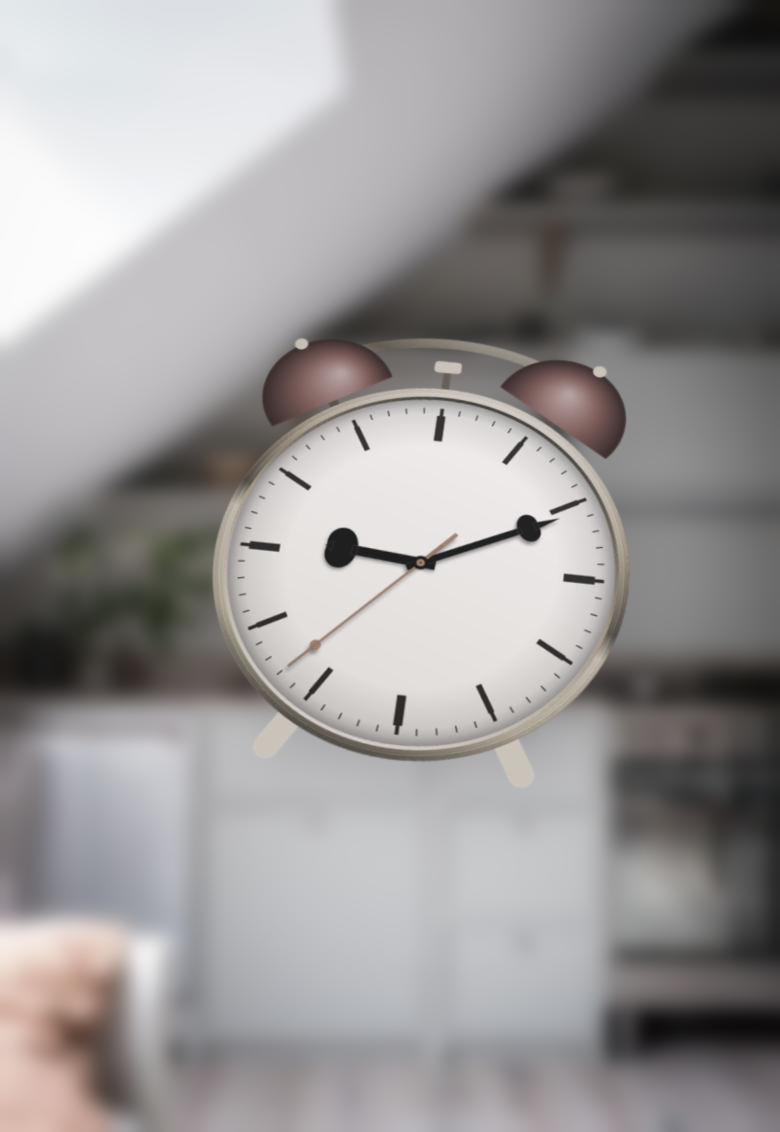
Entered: **9:10:37**
